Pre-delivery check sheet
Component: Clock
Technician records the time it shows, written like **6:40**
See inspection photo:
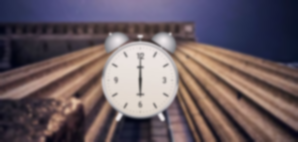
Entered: **6:00**
